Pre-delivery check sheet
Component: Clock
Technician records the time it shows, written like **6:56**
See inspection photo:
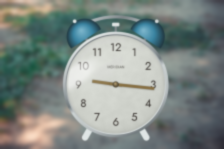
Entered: **9:16**
